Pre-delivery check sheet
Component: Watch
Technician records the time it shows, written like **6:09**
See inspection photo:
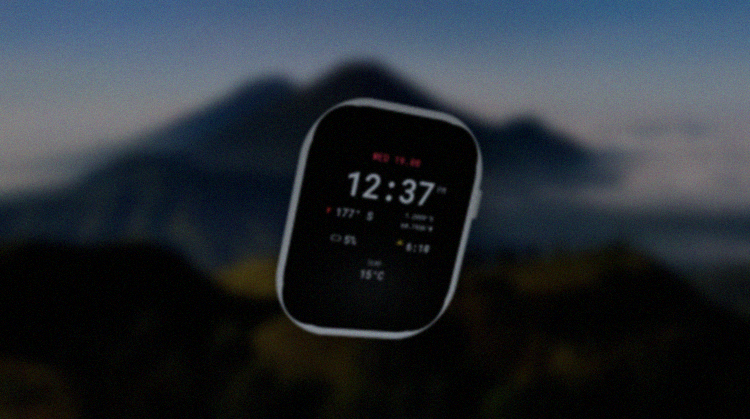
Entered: **12:37**
